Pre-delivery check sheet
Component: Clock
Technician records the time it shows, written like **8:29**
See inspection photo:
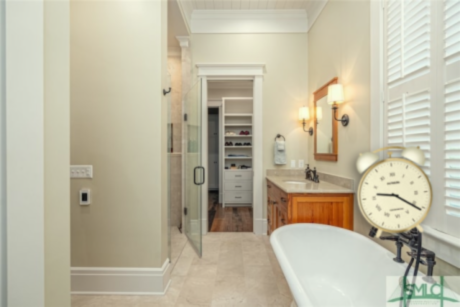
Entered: **9:21**
